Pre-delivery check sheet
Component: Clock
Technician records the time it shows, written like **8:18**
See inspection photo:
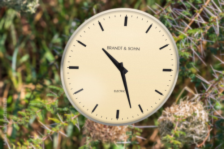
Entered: **10:27**
